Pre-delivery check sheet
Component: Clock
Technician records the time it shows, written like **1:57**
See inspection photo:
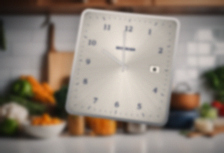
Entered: **9:59**
